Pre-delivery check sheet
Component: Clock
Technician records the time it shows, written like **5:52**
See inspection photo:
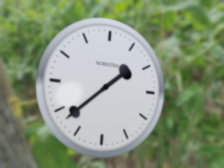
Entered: **1:38**
